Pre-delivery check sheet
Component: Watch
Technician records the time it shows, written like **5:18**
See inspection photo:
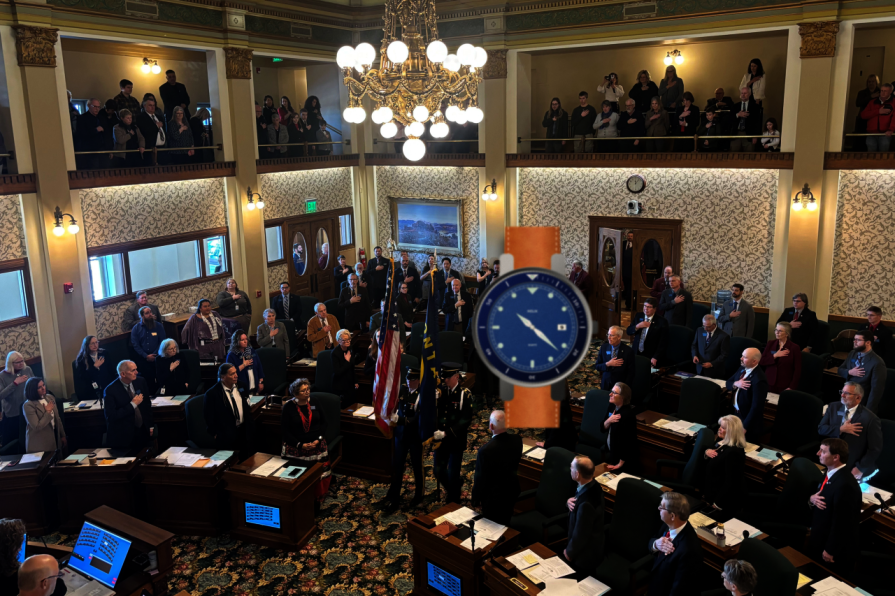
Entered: **10:22**
